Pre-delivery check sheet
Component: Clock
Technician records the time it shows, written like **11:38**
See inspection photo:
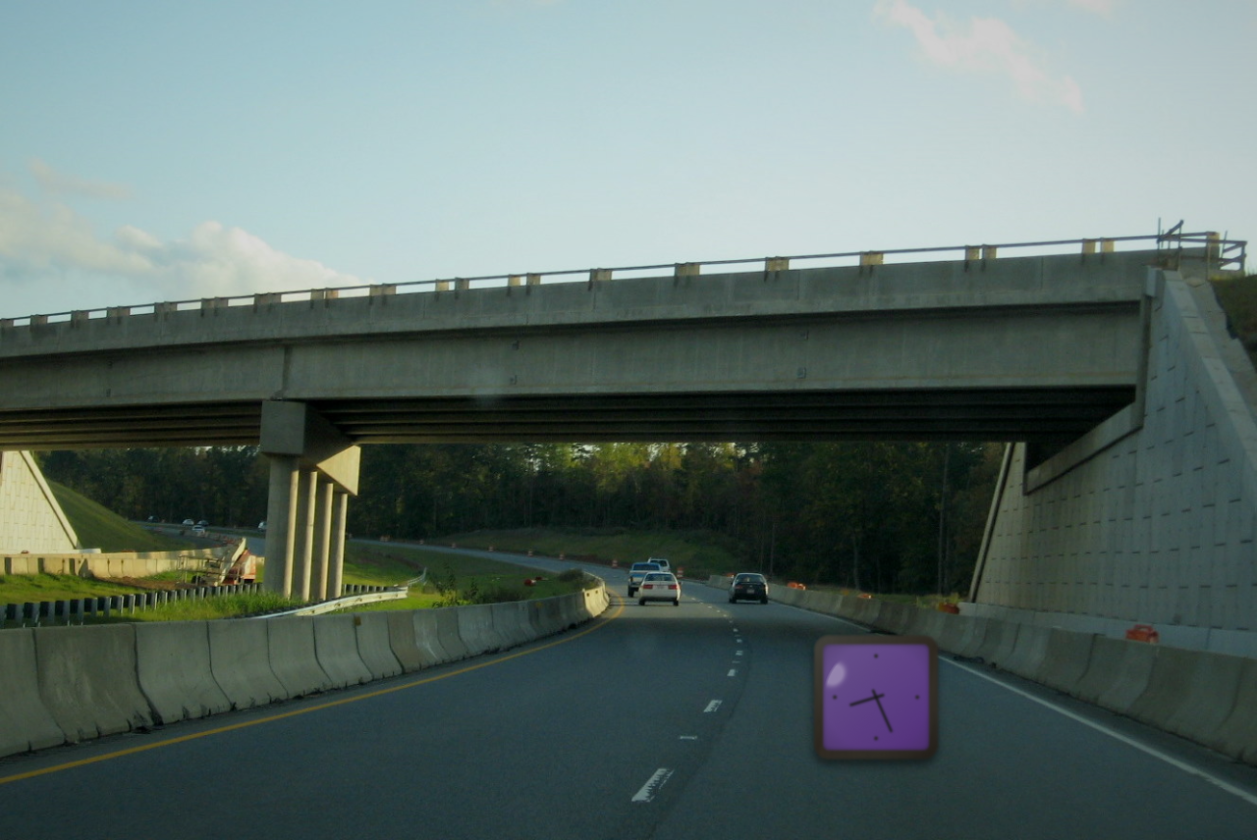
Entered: **8:26**
